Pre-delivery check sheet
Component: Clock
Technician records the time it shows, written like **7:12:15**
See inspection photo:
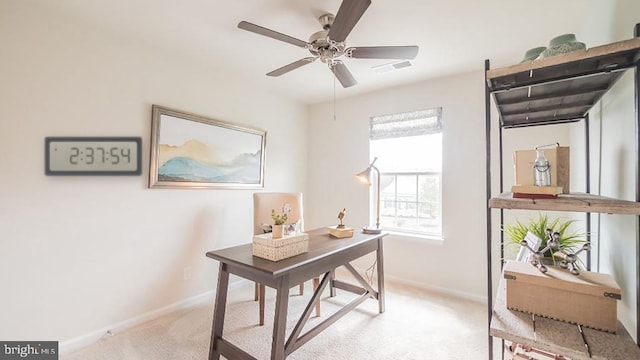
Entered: **2:37:54**
